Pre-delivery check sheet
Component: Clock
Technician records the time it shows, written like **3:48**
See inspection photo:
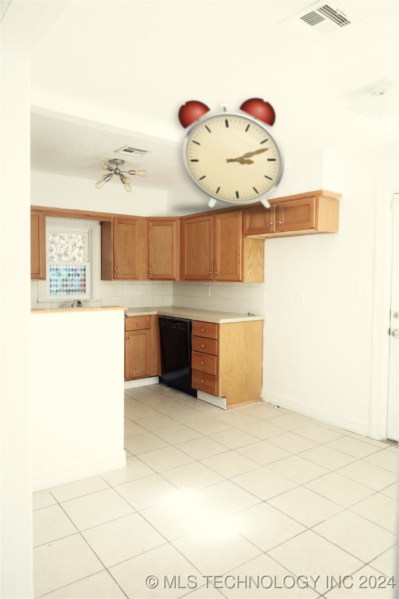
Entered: **3:12**
